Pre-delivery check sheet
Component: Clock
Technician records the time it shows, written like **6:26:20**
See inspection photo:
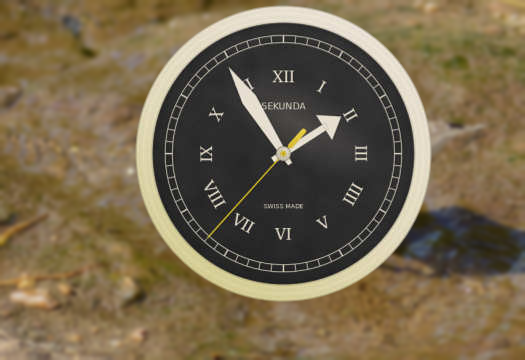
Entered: **1:54:37**
